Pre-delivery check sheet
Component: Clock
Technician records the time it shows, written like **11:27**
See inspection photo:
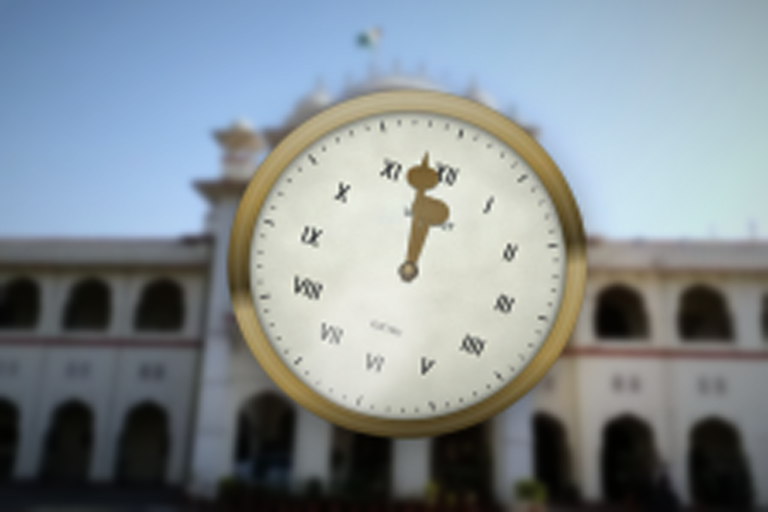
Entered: **11:58**
